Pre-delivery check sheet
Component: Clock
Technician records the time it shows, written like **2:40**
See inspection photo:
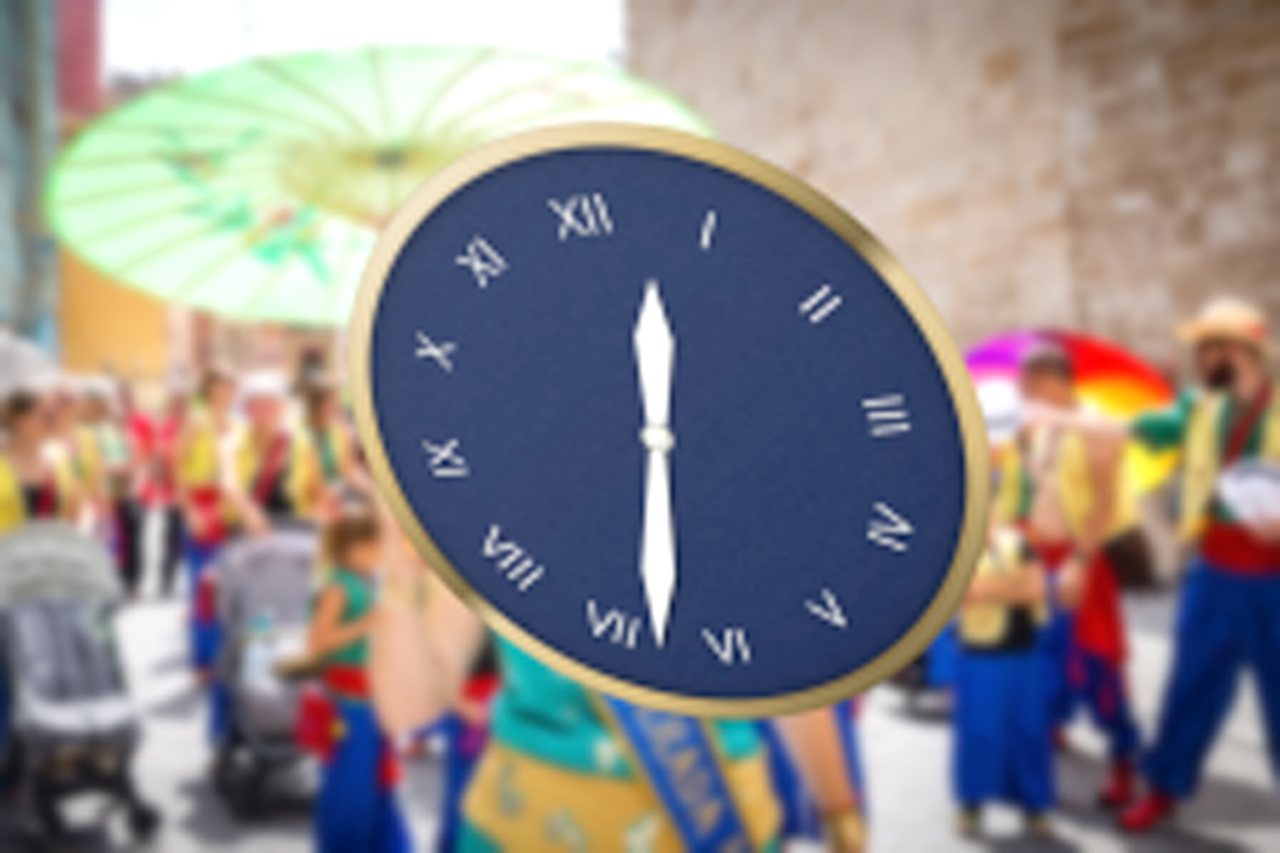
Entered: **12:33**
